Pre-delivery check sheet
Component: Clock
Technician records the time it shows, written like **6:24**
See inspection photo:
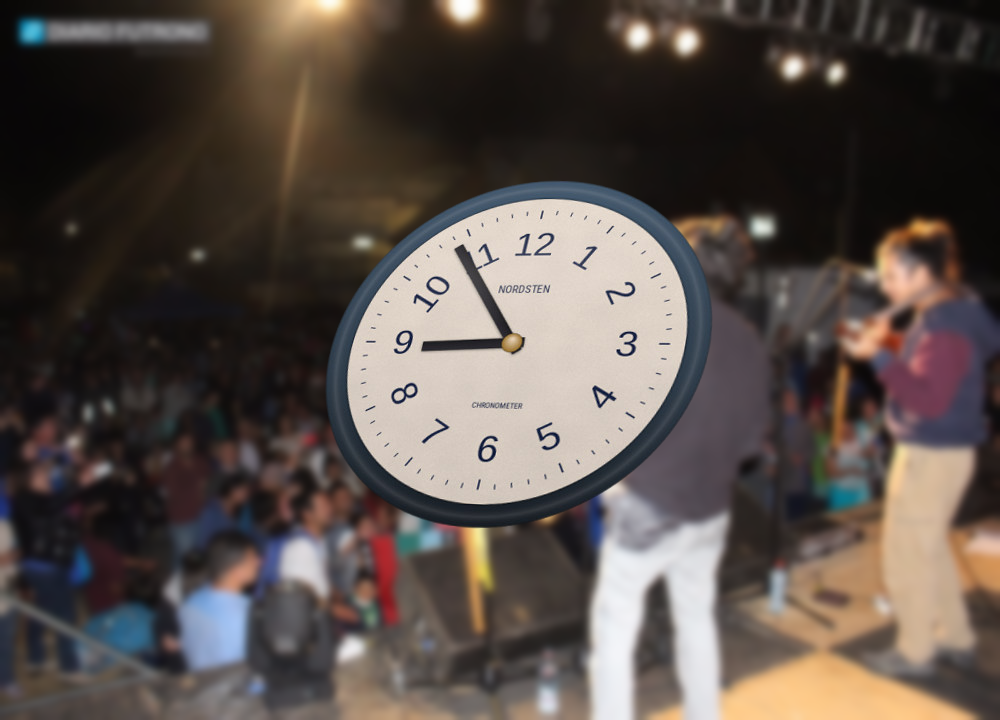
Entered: **8:54**
